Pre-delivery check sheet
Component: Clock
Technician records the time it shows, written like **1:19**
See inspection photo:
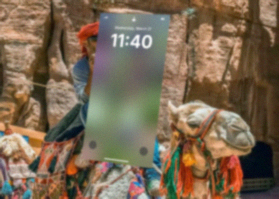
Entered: **11:40**
